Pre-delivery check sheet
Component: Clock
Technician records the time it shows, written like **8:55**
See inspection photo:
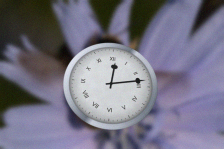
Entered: **12:13**
